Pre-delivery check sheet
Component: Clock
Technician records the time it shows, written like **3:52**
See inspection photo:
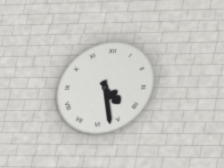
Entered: **4:27**
